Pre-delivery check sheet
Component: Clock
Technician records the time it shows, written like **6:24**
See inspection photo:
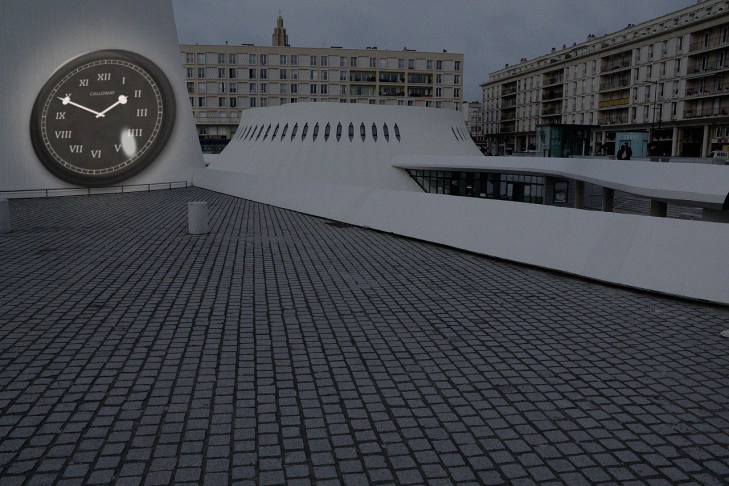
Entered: **1:49**
